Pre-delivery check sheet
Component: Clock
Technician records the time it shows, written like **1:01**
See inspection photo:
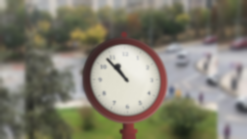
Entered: **10:53**
